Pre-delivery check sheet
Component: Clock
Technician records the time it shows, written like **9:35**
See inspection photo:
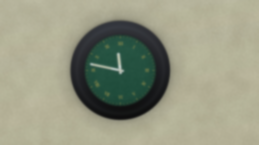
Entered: **11:47**
